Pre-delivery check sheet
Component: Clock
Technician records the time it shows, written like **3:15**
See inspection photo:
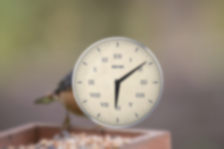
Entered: **6:09**
